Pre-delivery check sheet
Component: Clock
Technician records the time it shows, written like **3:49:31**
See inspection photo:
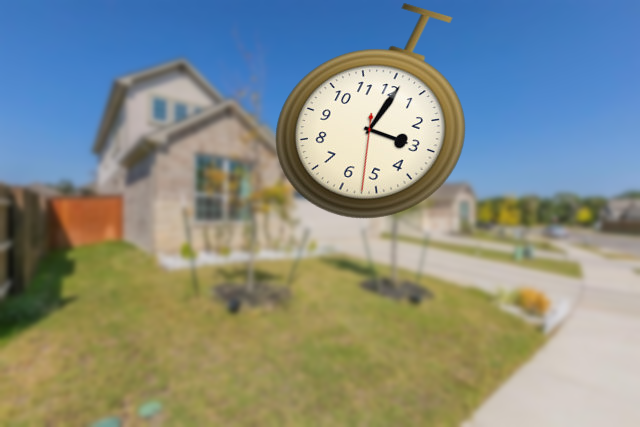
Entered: **3:01:27**
